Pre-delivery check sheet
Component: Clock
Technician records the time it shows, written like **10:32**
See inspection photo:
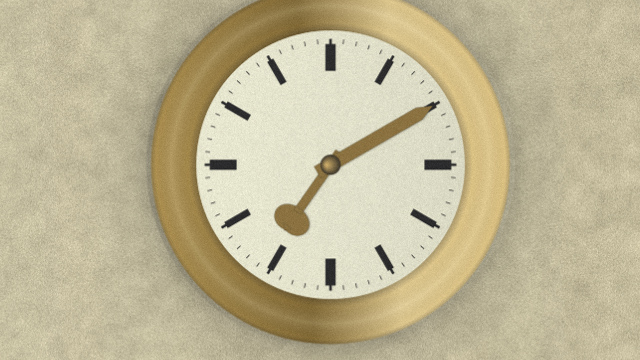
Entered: **7:10**
